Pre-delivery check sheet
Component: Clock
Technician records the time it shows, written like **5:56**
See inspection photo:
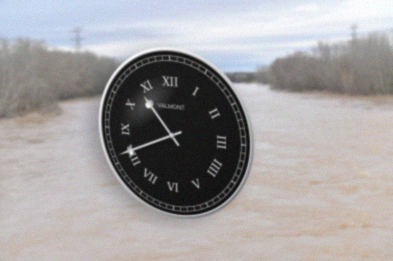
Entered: **10:41**
